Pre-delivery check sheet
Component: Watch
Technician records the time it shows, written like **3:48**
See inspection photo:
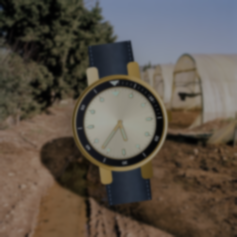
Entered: **5:37**
